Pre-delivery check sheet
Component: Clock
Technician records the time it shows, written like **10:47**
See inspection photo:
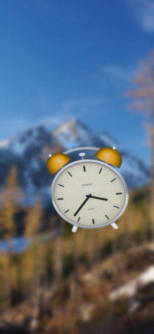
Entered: **3:37**
